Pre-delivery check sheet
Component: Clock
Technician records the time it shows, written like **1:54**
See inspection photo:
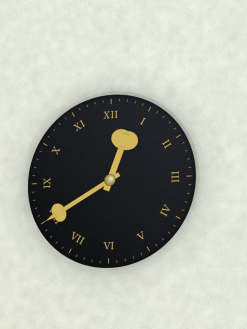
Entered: **12:40**
